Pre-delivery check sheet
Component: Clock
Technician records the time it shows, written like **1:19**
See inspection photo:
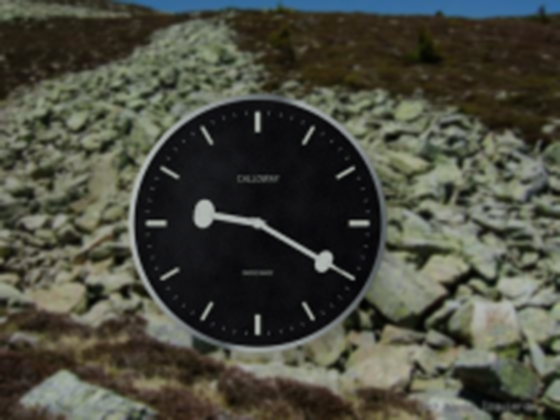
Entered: **9:20**
